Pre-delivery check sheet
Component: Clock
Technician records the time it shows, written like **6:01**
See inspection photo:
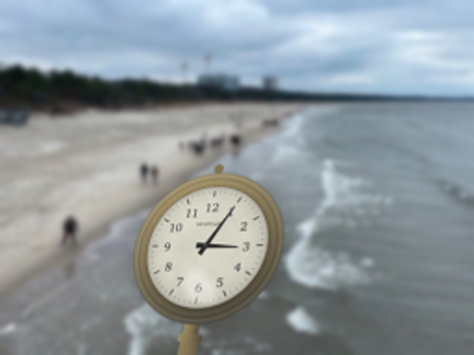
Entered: **3:05**
